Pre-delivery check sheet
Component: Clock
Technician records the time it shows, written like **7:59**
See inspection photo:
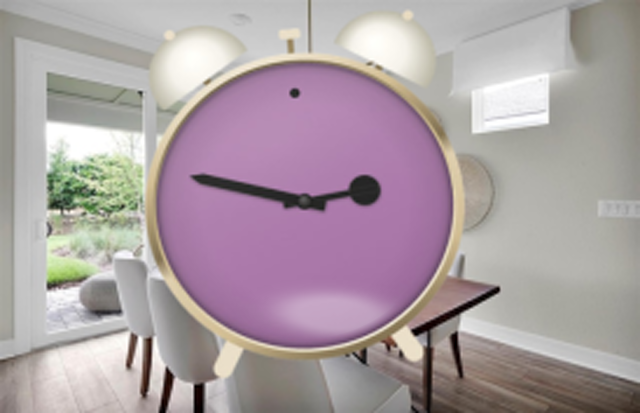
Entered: **2:48**
